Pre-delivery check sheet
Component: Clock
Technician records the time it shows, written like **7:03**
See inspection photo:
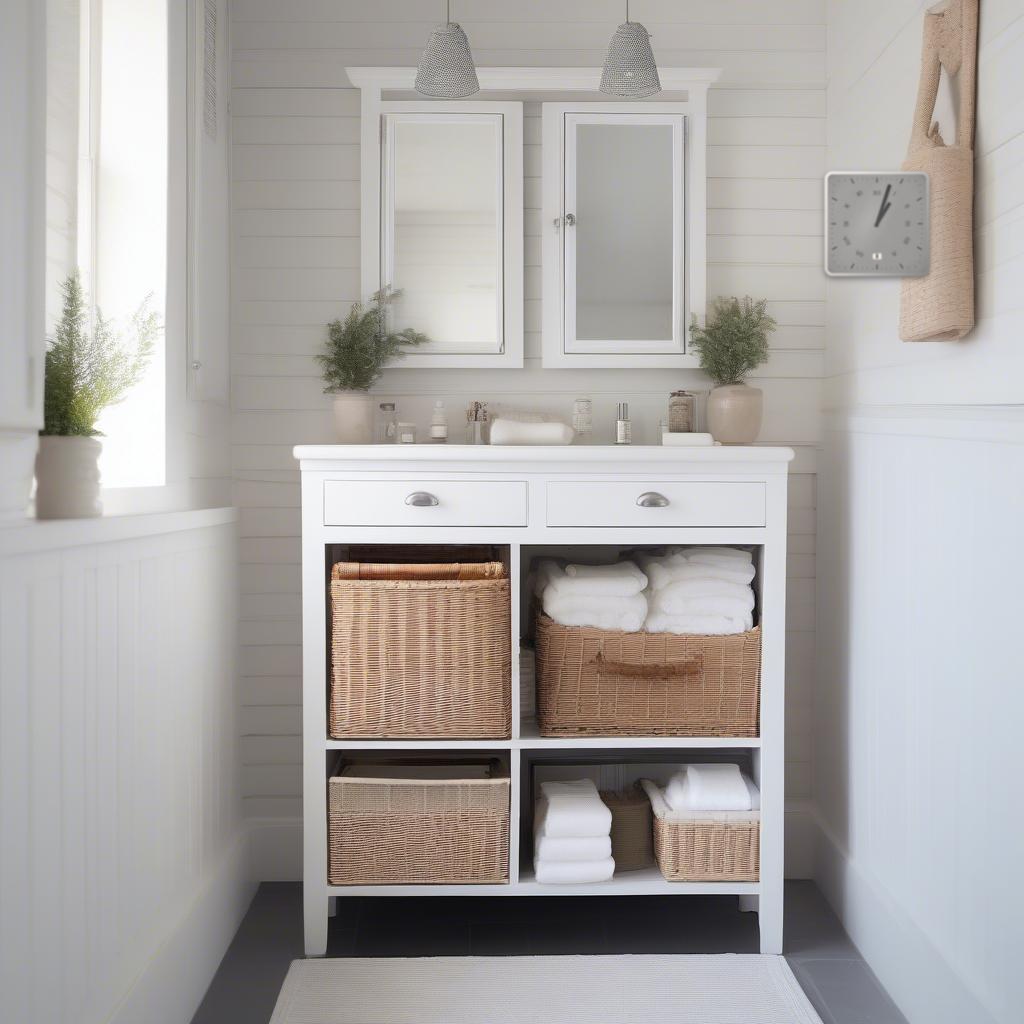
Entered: **1:03**
